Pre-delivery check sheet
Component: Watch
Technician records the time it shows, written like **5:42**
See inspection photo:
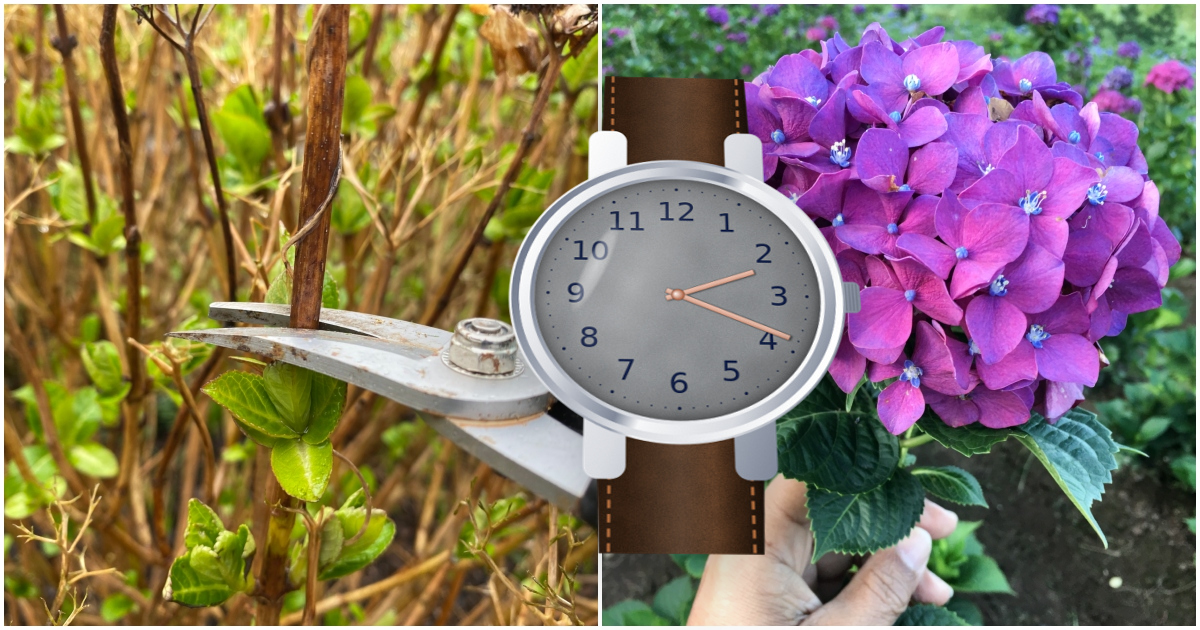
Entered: **2:19**
